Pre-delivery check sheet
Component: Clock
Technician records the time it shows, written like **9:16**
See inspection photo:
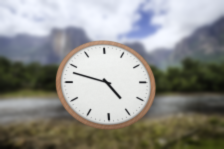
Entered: **4:48**
